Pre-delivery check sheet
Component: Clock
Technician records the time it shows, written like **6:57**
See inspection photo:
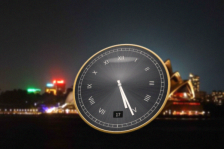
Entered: **5:26**
